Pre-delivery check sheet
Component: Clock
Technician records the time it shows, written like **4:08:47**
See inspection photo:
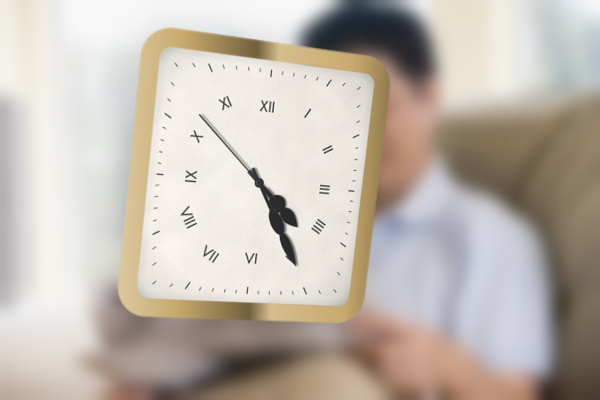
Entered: **4:24:52**
